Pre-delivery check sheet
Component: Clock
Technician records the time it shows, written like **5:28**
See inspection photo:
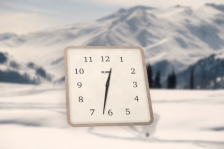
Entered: **12:32**
